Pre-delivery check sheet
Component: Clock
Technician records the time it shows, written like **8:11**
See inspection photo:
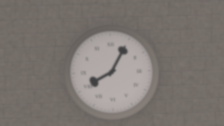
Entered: **8:05**
